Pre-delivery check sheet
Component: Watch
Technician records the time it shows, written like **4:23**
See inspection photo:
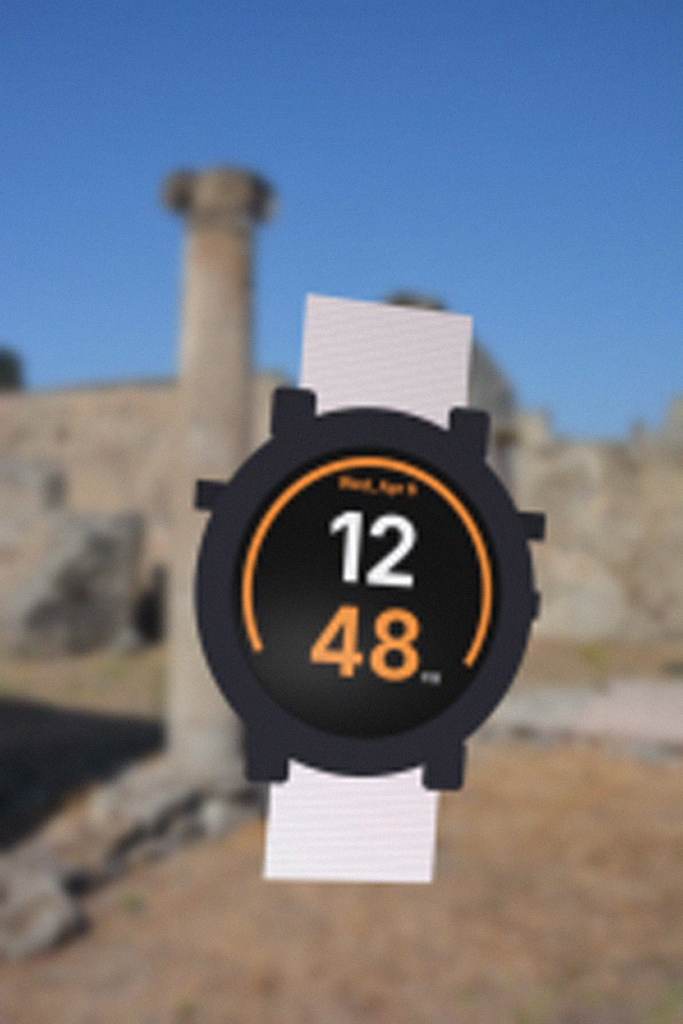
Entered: **12:48**
